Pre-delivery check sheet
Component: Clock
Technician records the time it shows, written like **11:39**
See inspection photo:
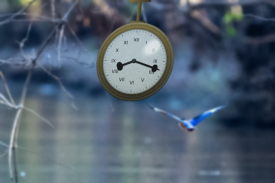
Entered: **8:18**
